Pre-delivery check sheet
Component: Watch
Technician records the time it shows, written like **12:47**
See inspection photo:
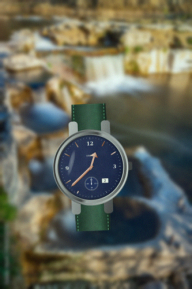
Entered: **12:38**
